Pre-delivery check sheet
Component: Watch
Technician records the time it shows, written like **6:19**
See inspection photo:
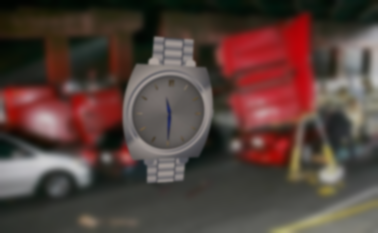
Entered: **11:30**
